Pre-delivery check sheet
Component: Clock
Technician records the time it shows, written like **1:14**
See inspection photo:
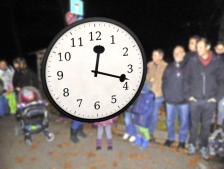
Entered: **12:18**
